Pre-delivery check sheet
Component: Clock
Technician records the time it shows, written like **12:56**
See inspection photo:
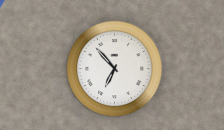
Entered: **6:53**
